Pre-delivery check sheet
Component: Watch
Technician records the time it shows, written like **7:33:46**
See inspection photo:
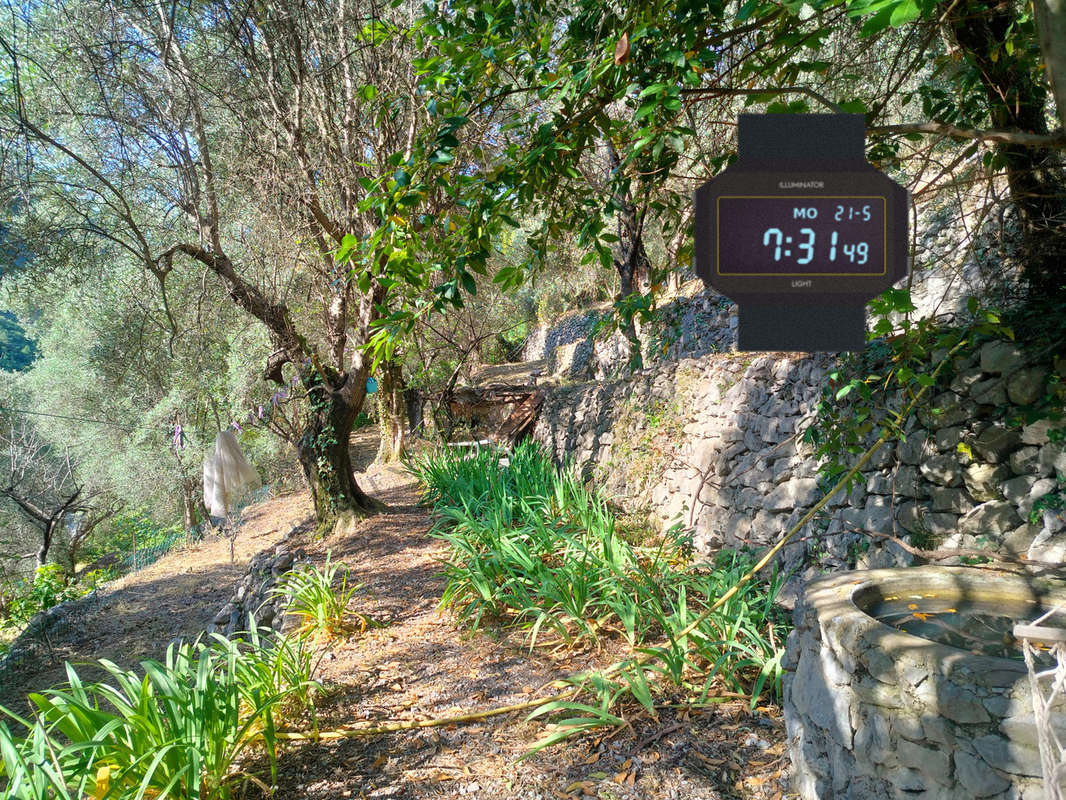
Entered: **7:31:49**
